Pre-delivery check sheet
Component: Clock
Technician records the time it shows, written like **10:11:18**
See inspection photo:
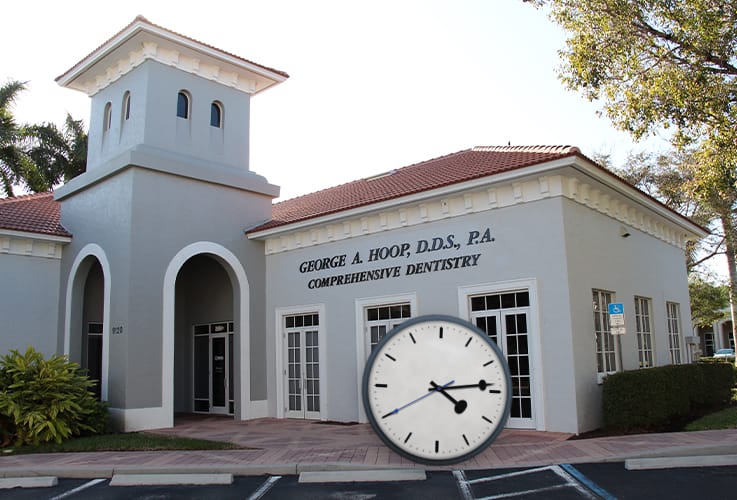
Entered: **4:13:40**
